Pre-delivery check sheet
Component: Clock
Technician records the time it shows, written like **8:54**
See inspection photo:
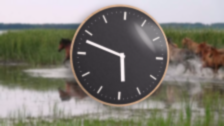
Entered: **5:48**
